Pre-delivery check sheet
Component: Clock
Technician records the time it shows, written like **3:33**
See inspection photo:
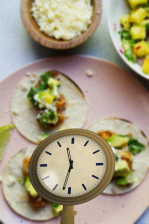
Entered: **11:32**
